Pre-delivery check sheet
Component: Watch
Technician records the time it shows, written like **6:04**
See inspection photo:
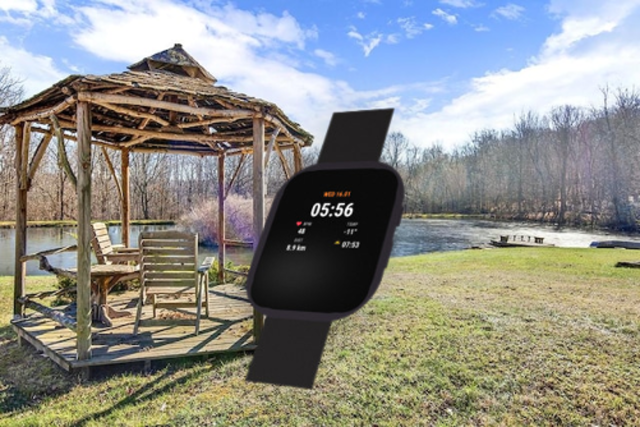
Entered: **5:56**
